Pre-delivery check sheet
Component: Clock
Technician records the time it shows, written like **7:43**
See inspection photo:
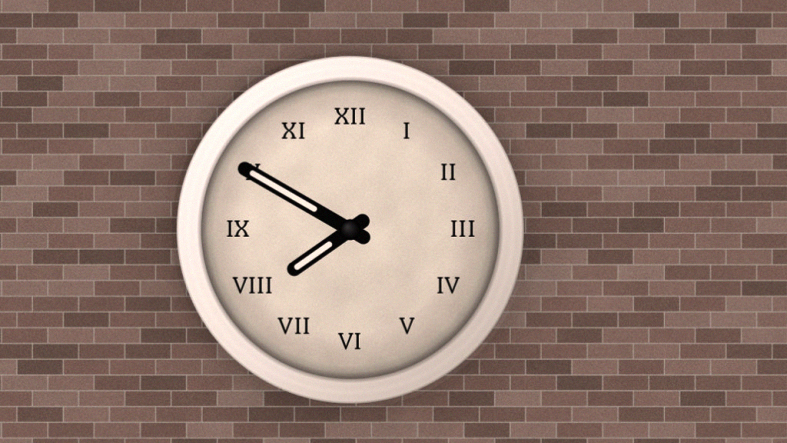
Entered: **7:50**
